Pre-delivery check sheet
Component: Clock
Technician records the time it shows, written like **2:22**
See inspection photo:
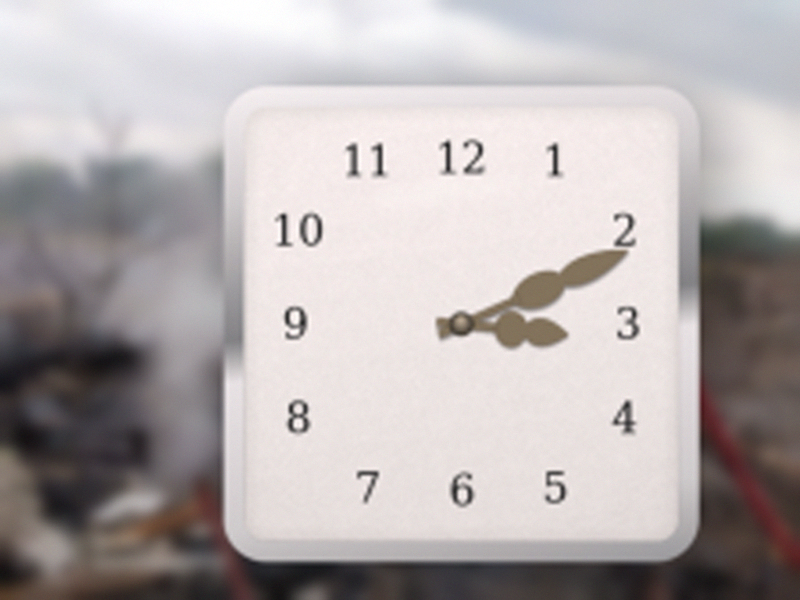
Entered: **3:11**
